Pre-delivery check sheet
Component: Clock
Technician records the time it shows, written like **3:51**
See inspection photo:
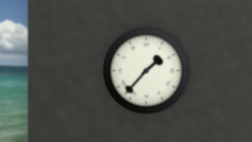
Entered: **1:37**
